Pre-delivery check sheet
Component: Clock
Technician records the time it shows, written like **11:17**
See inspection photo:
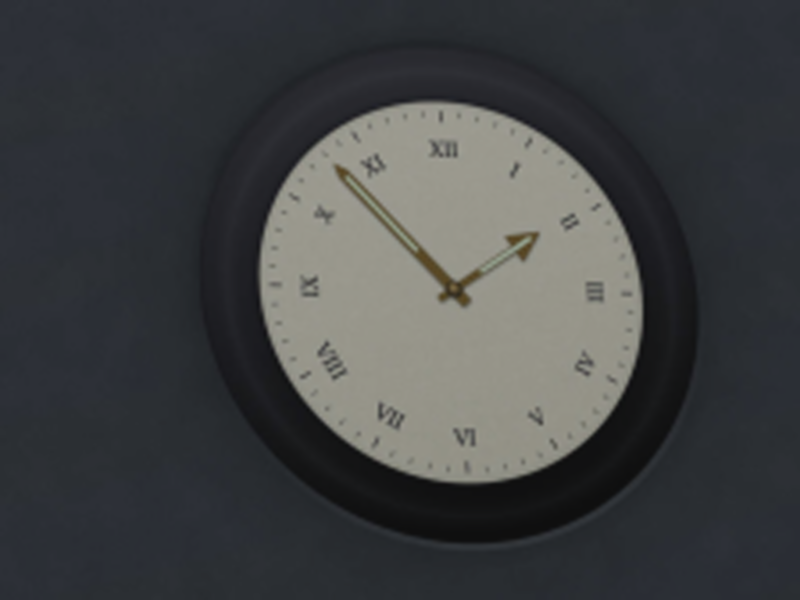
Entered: **1:53**
